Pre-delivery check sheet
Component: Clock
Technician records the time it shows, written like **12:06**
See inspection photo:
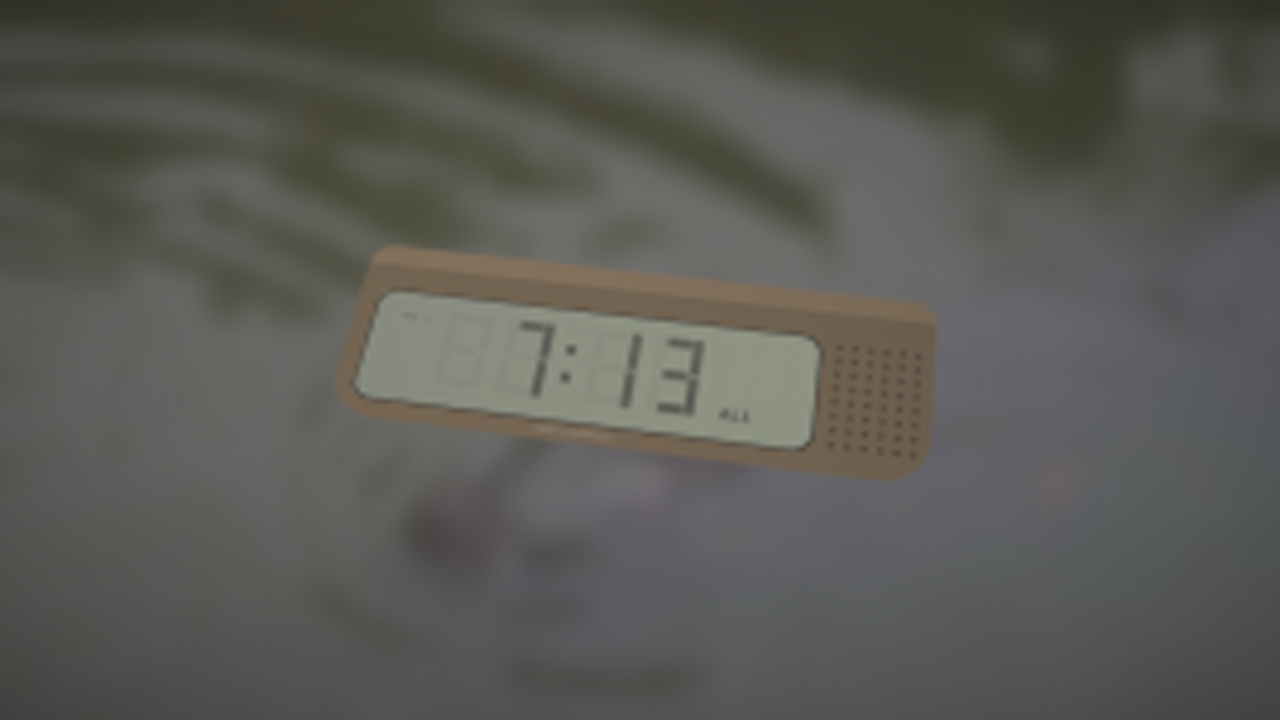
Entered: **7:13**
